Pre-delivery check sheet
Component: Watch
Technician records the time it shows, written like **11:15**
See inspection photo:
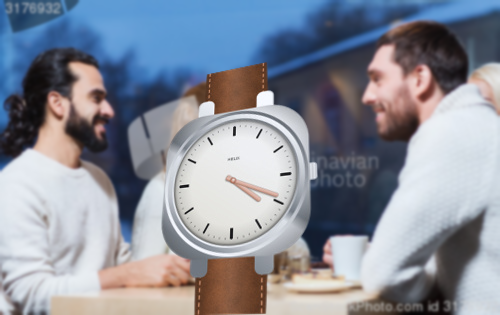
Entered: **4:19**
